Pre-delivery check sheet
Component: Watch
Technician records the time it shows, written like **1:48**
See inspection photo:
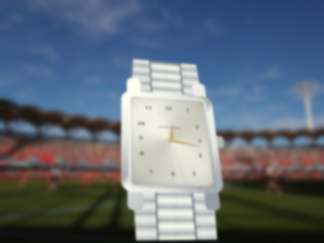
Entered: **12:17**
